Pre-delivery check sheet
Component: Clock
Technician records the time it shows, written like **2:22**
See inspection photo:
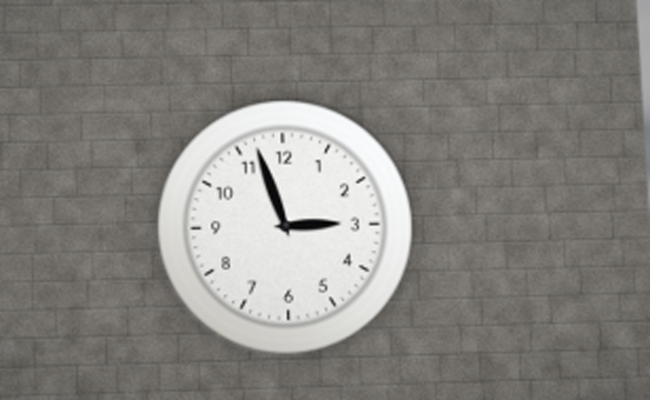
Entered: **2:57**
